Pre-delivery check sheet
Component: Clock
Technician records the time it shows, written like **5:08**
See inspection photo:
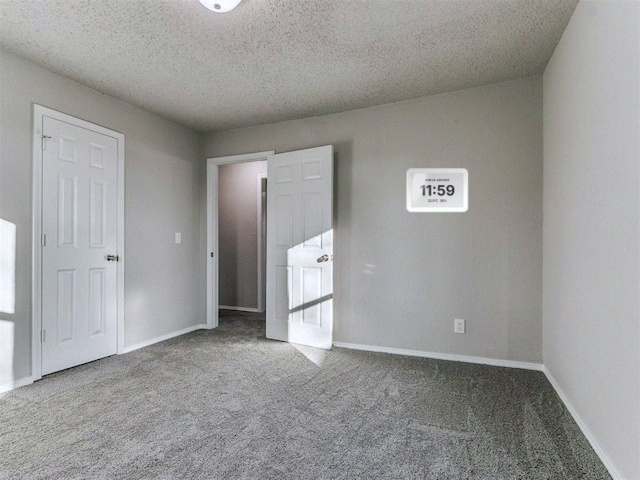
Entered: **11:59**
